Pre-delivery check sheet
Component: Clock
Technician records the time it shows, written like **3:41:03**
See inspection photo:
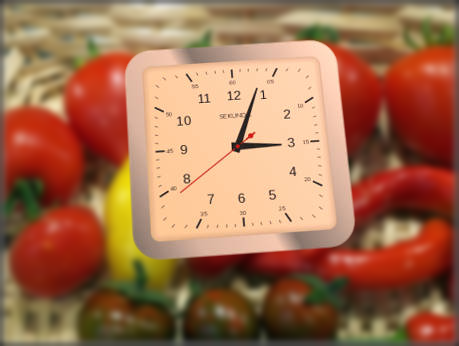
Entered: **3:03:39**
